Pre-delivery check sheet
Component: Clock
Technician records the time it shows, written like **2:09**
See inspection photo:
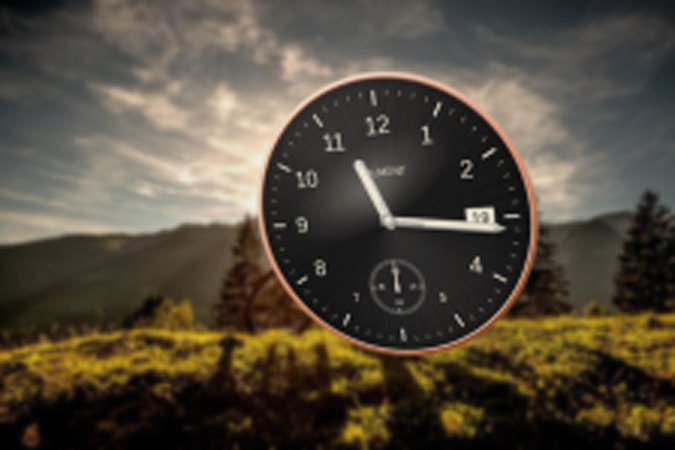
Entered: **11:16**
